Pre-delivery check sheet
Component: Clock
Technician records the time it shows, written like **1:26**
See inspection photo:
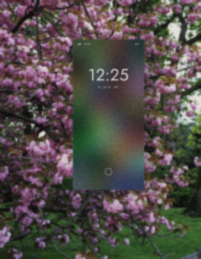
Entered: **12:25**
